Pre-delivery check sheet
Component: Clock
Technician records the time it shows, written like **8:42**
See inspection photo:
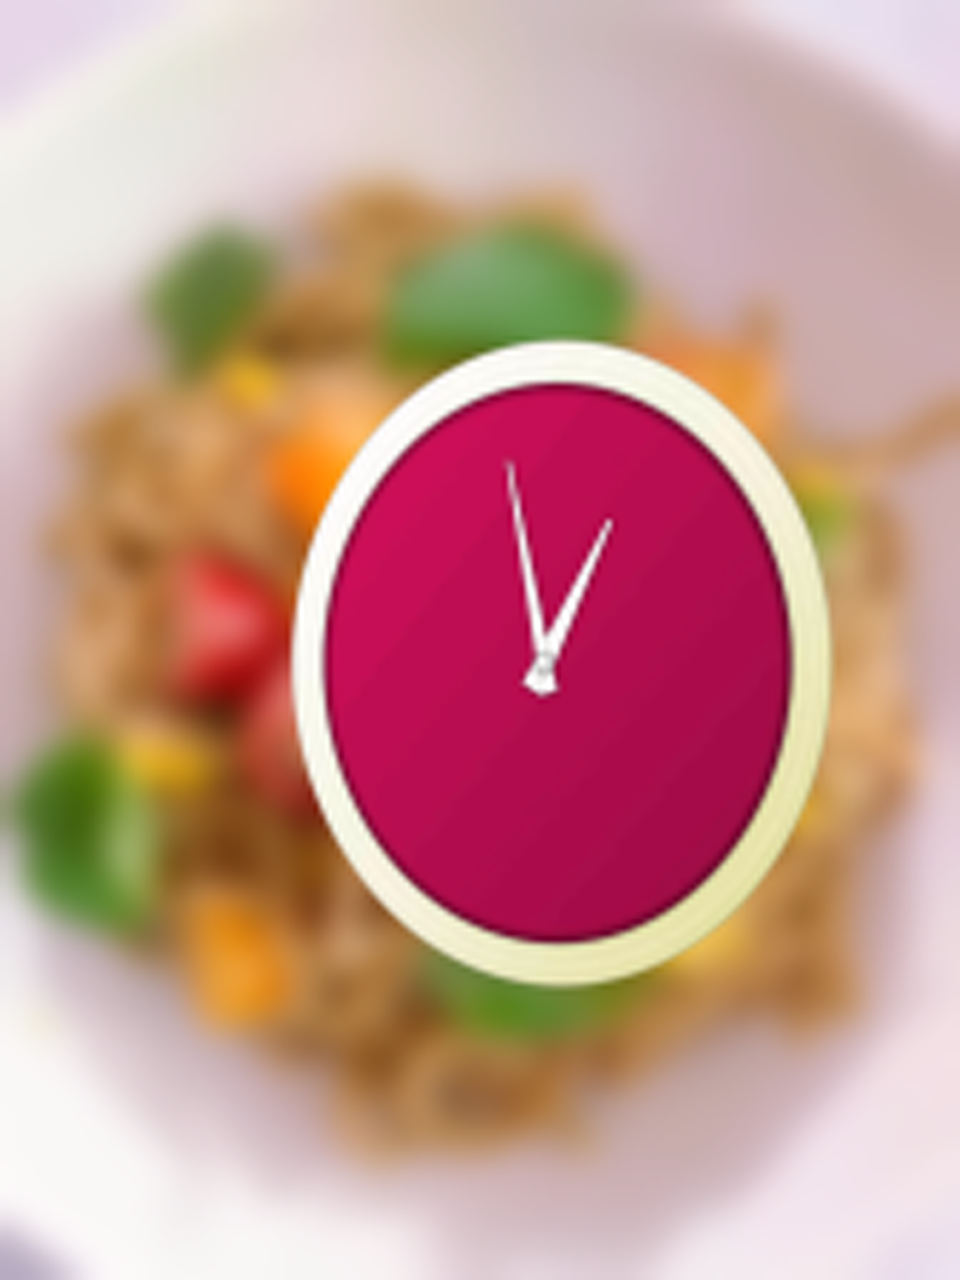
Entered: **12:58**
